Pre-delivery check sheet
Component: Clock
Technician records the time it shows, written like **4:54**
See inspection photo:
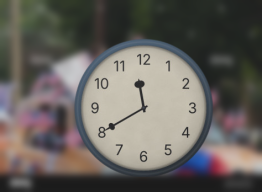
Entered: **11:40**
